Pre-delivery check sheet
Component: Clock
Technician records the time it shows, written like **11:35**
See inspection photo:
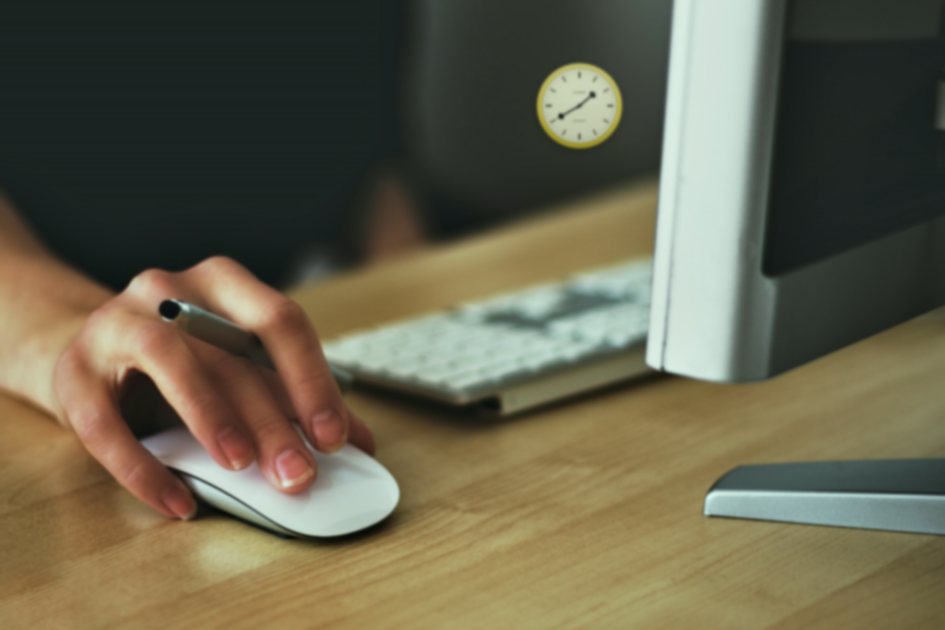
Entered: **1:40**
